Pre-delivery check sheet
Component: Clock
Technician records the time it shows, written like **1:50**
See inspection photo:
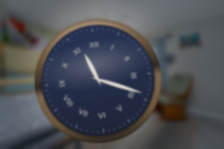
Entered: **11:19**
